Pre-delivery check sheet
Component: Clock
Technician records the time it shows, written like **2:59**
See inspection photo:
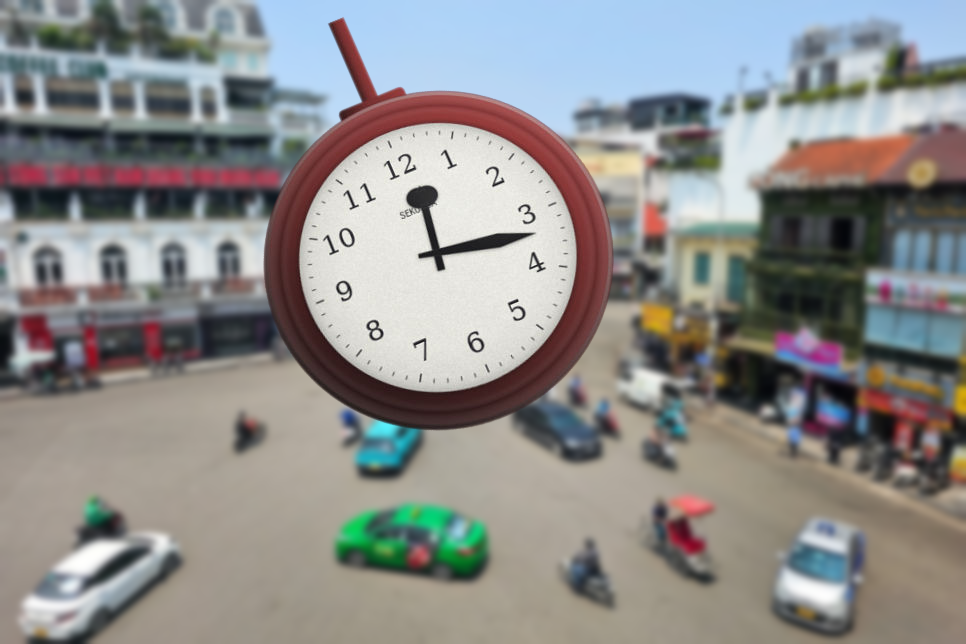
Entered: **12:17**
